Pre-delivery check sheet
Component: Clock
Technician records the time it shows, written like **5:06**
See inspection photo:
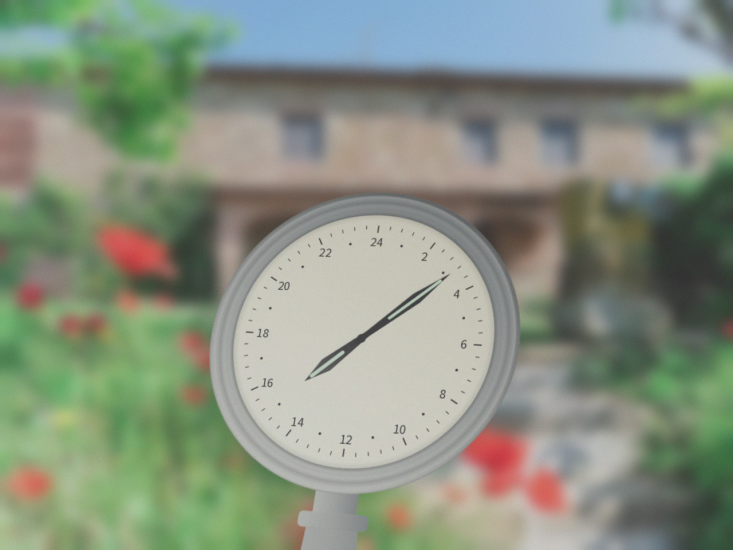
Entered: **15:08**
